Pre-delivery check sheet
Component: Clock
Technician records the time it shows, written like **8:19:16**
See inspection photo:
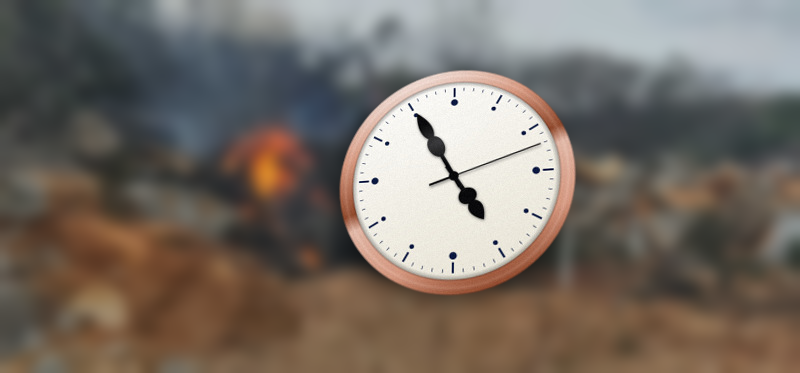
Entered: **4:55:12**
